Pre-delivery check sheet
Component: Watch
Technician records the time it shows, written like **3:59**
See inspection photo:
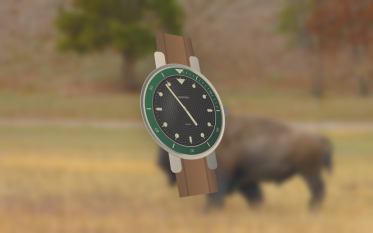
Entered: **4:54**
